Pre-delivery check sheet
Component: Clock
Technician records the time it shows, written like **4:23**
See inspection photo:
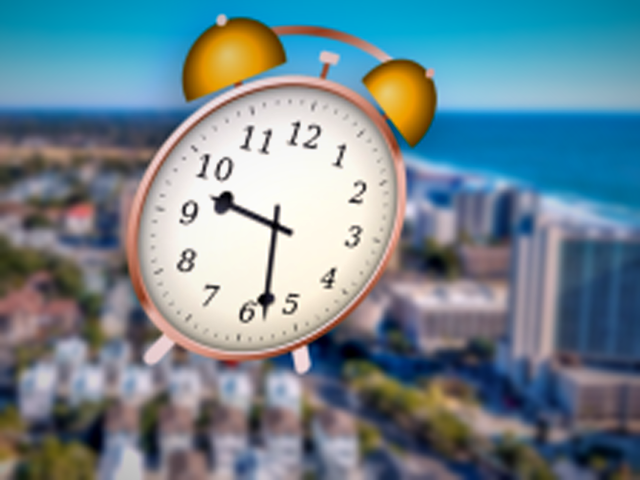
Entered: **9:28**
